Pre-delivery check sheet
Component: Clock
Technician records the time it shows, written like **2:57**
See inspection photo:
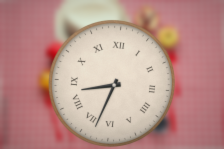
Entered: **8:33**
